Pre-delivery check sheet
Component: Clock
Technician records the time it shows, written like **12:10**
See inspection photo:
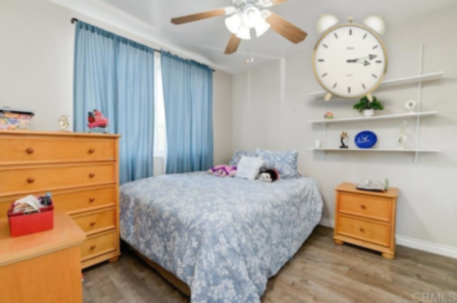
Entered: **3:13**
